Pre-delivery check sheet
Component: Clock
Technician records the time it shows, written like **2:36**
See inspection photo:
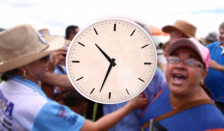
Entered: **10:33**
